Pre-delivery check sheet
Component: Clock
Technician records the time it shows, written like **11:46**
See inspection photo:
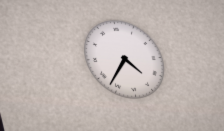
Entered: **4:37**
